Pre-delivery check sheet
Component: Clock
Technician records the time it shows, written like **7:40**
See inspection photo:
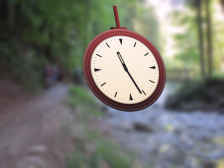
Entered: **11:26**
